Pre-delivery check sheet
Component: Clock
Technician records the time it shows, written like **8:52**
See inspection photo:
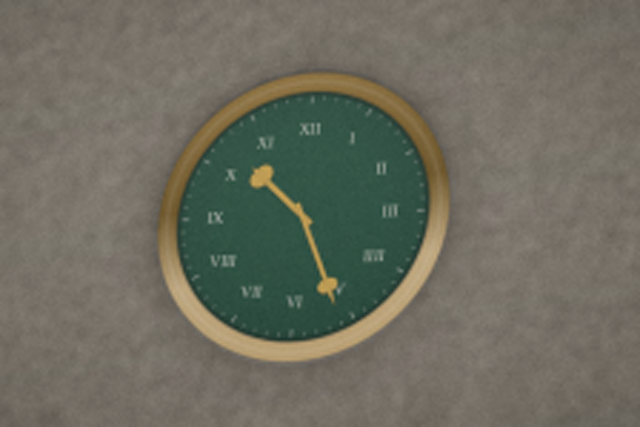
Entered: **10:26**
